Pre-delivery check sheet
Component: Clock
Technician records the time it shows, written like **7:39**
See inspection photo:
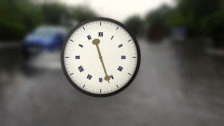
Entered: **11:27**
